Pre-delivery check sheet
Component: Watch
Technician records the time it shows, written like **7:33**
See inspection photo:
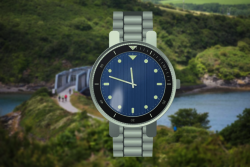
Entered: **11:48**
